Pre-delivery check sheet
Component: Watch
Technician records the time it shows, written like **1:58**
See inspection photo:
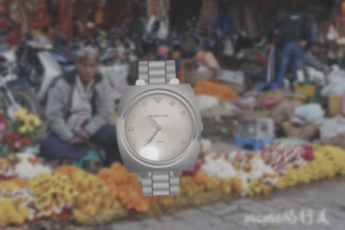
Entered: **10:37**
